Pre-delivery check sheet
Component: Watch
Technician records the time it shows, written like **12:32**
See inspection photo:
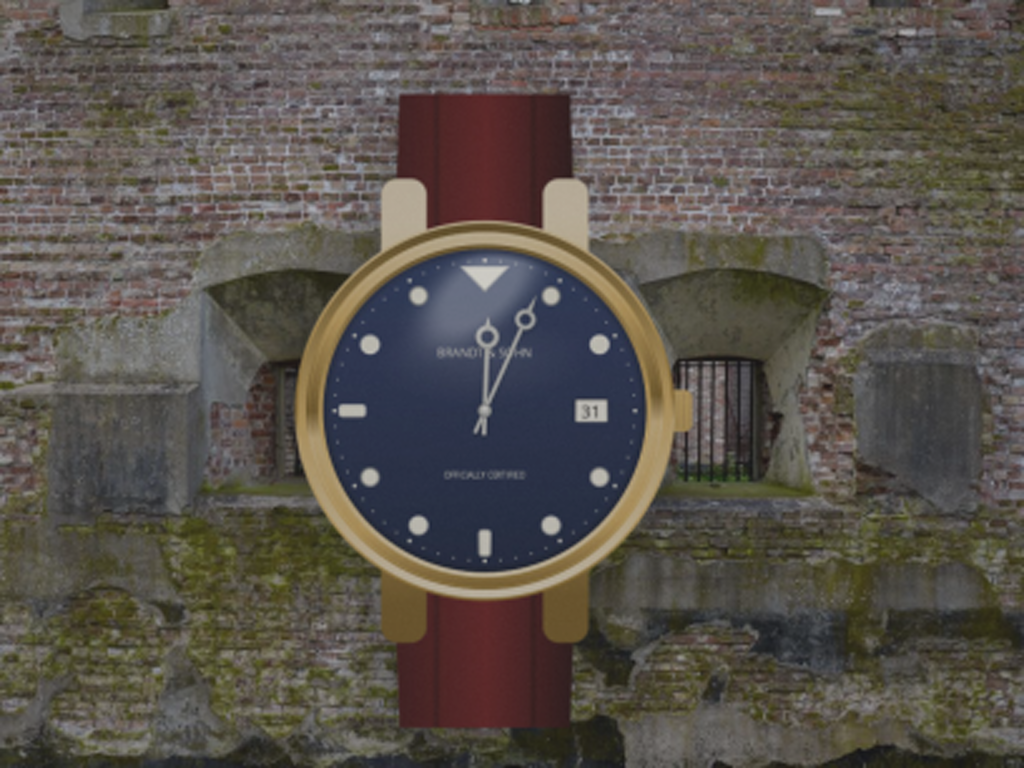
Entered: **12:04**
